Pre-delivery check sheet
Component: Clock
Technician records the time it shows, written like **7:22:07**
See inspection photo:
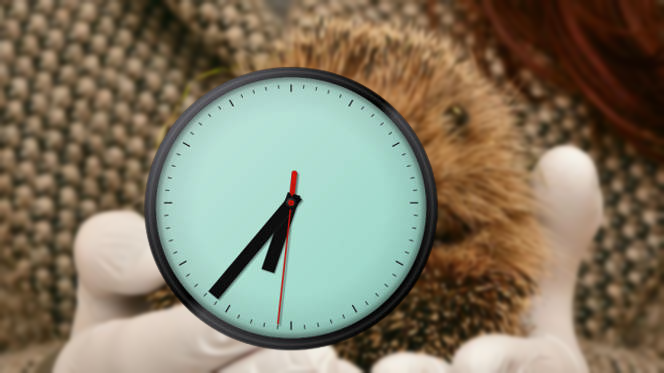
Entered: **6:36:31**
